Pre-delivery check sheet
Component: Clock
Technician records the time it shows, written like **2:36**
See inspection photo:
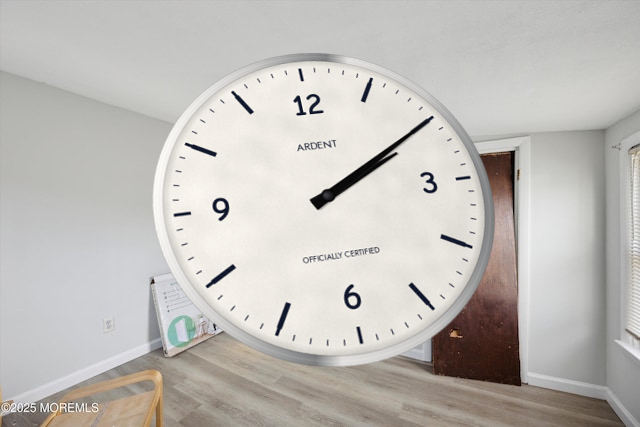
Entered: **2:10**
